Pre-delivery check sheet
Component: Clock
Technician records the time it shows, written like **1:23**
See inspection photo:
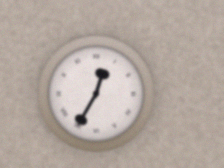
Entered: **12:35**
